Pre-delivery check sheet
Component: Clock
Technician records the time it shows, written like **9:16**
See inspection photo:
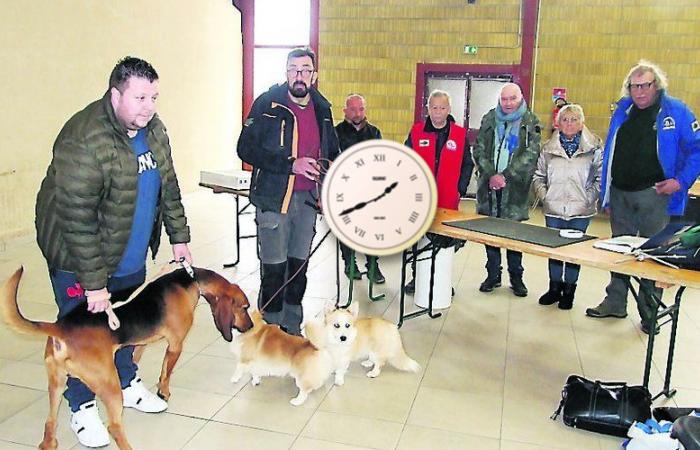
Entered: **1:41**
